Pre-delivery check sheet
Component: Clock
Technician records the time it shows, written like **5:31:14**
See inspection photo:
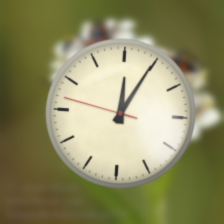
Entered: **12:04:47**
